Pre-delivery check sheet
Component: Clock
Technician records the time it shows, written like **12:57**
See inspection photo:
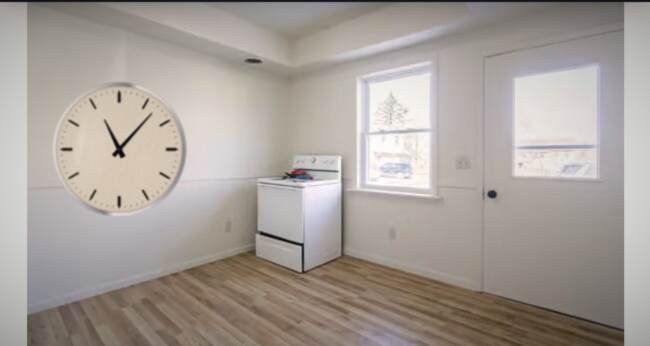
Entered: **11:07**
